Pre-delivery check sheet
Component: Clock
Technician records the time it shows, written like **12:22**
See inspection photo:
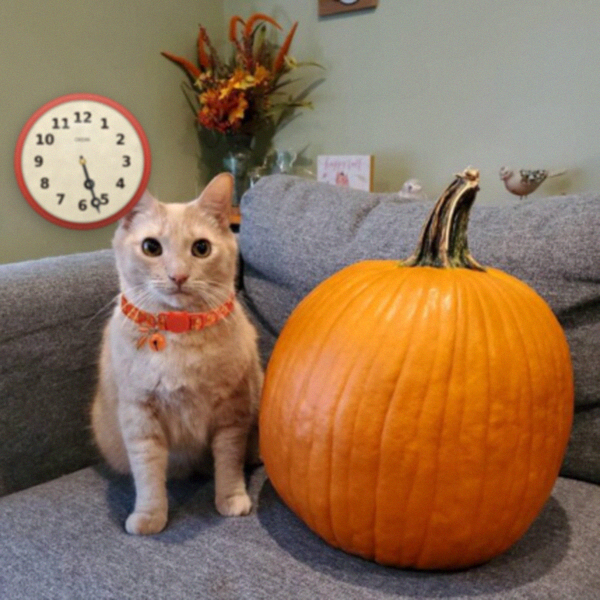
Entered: **5:27**
